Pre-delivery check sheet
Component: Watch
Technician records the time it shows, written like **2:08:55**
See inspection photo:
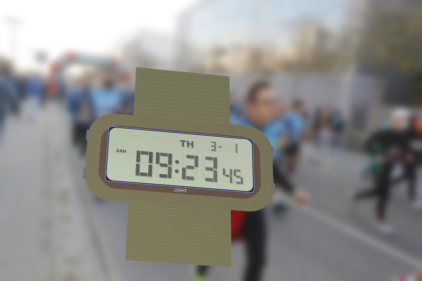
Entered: **9:23:45**
